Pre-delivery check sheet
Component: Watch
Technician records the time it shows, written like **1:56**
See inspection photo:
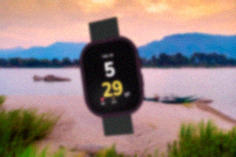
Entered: **5:29**
